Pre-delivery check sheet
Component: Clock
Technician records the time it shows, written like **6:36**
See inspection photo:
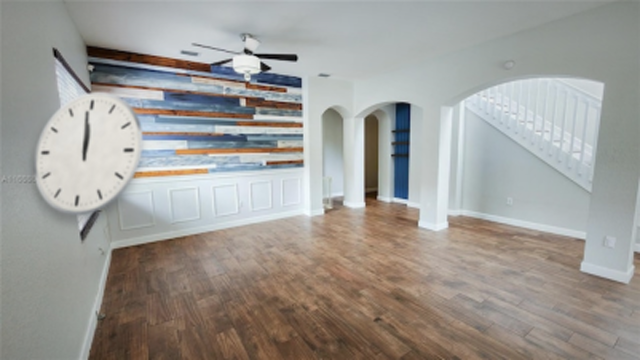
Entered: **11:59**
